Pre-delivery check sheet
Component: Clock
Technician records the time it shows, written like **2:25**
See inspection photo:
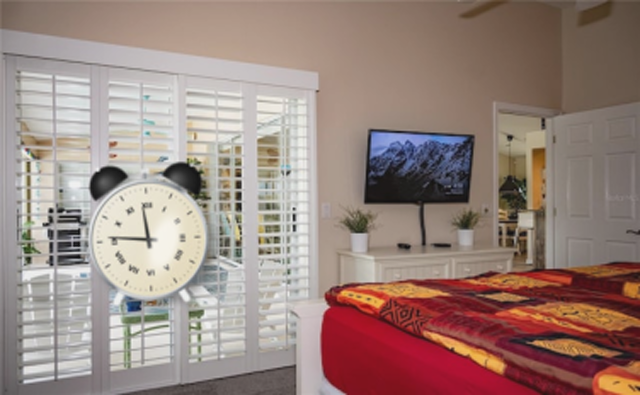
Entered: **11:46**
